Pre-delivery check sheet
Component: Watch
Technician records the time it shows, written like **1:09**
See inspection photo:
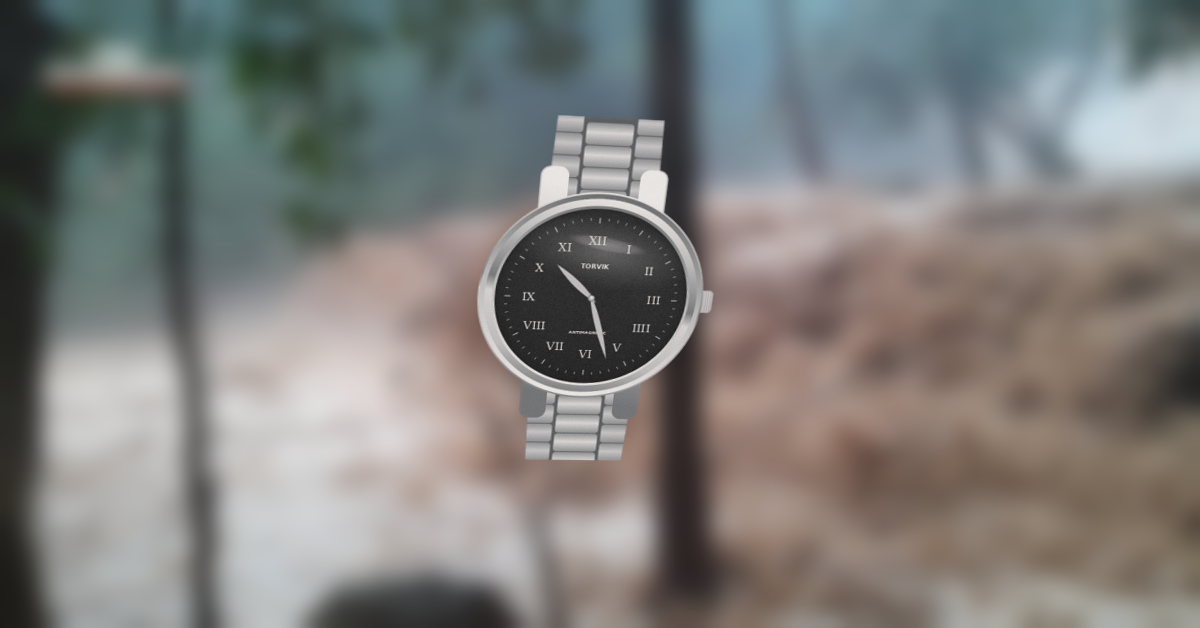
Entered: **10:27**
